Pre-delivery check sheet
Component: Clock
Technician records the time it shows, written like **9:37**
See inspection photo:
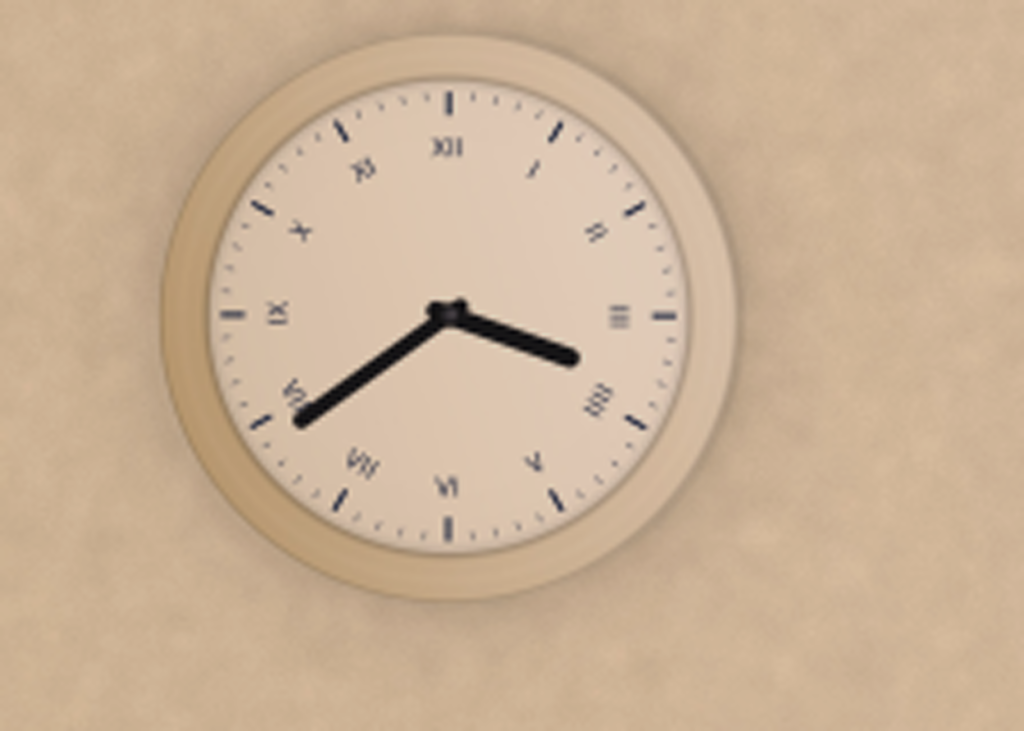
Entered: **3:39**
